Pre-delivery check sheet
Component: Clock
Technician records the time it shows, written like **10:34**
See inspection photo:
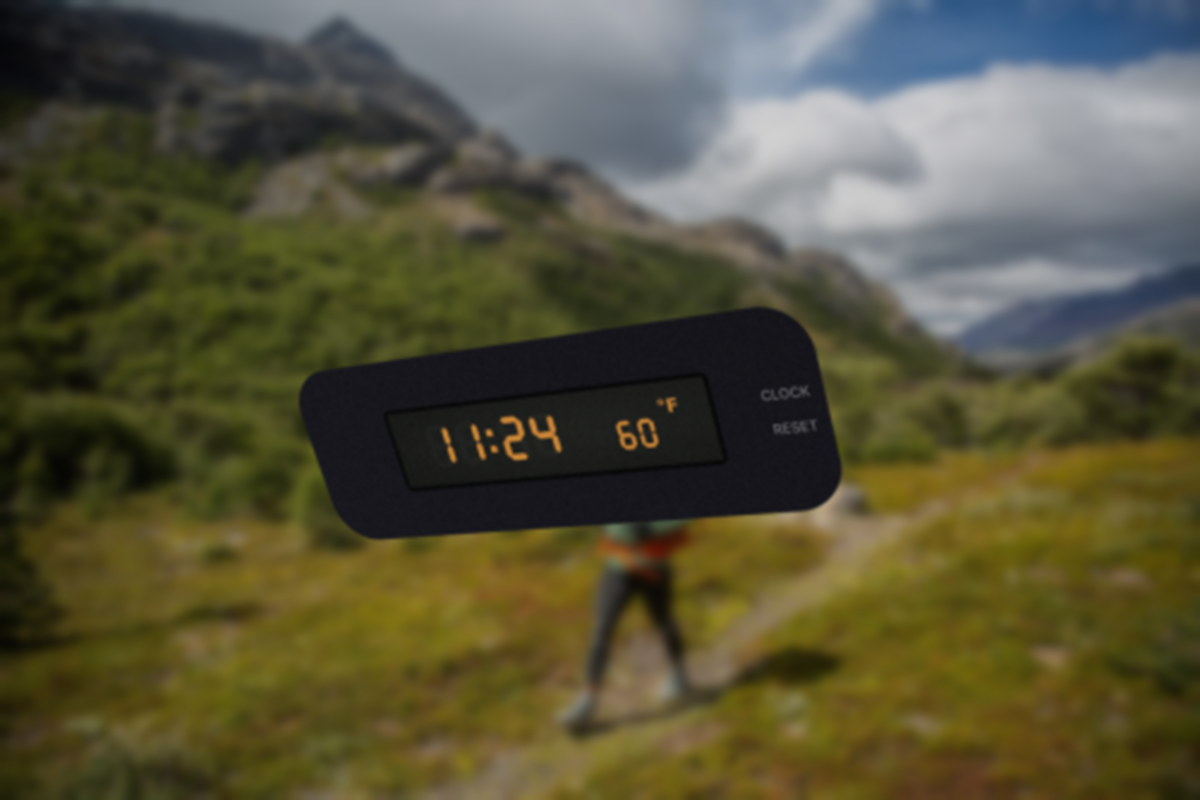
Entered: **11:24**
